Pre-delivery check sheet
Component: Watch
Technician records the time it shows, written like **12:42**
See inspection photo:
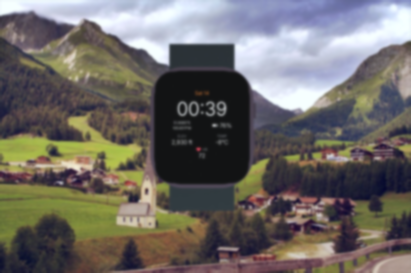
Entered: **0:39**
